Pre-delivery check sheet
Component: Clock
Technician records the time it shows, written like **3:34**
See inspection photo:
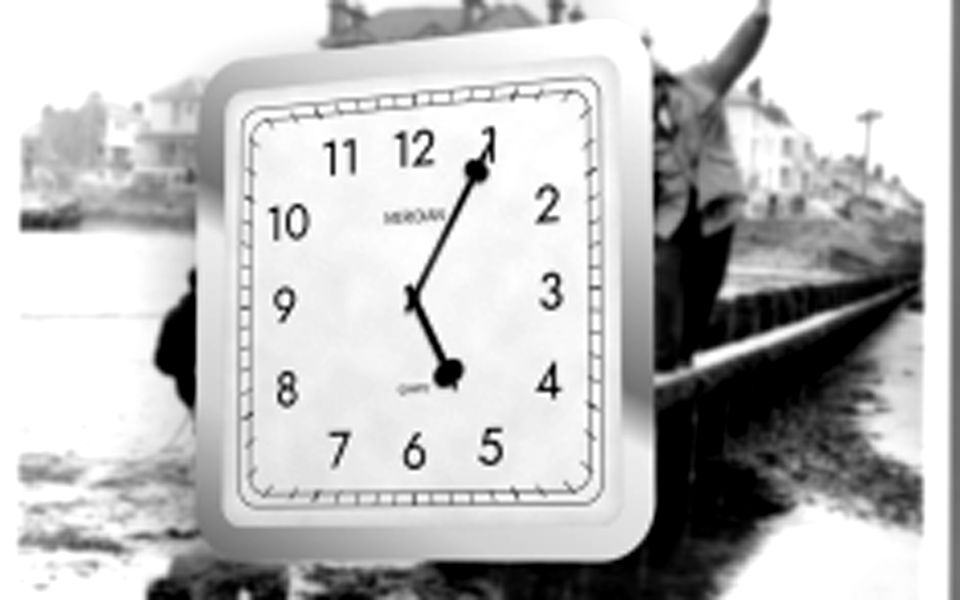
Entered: **5:05**
